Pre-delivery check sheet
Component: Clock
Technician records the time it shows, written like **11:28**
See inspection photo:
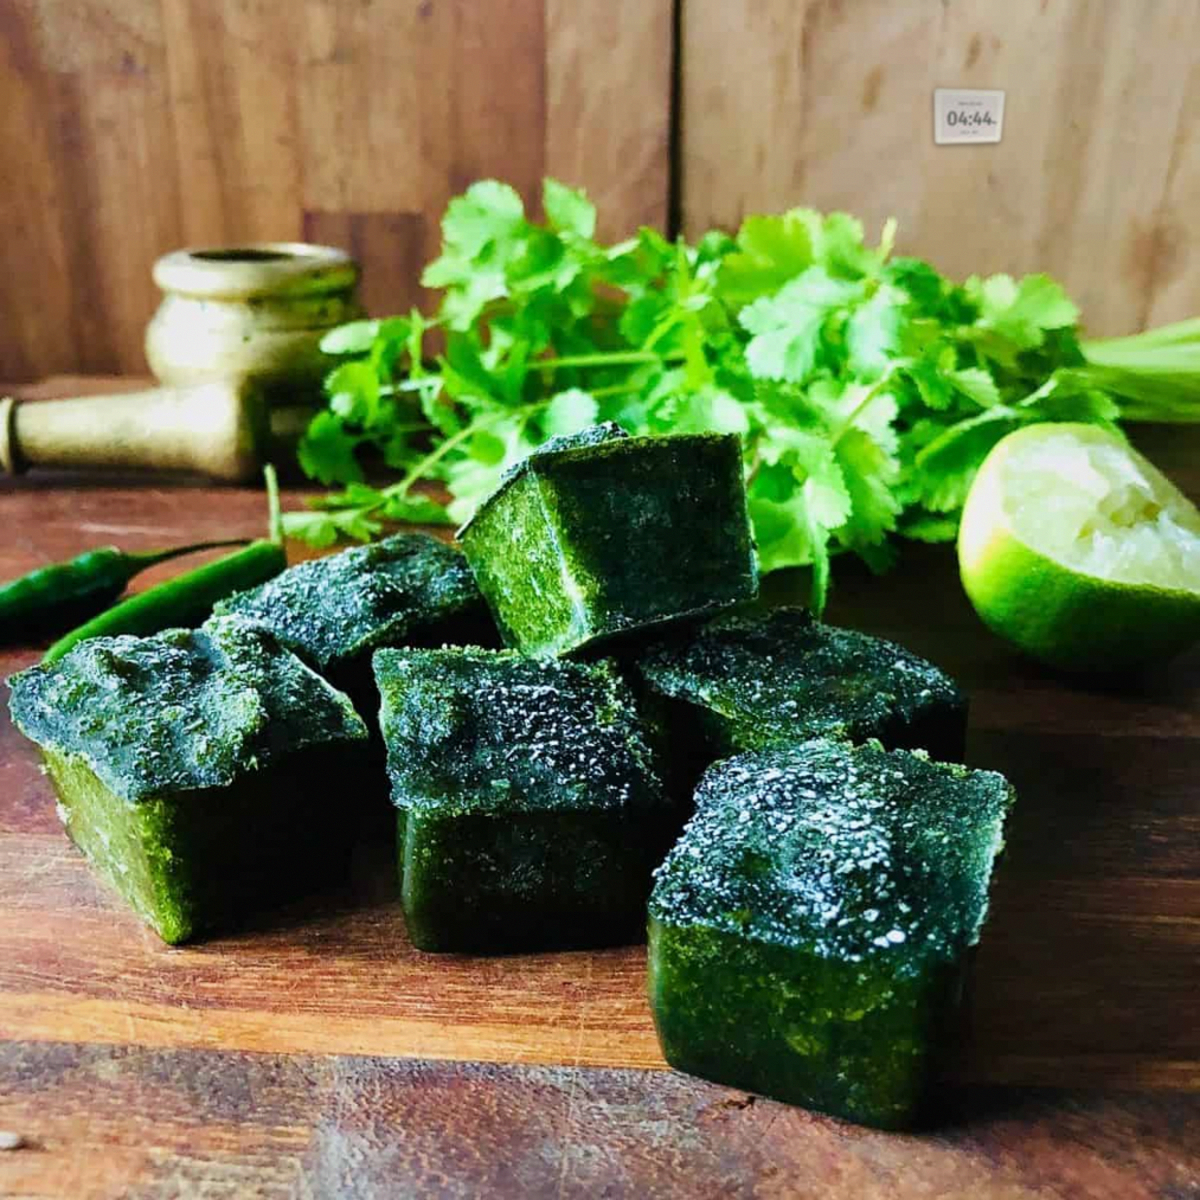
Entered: **4:44**
